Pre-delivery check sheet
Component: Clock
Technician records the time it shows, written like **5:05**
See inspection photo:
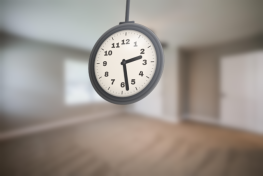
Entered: **2:28**
